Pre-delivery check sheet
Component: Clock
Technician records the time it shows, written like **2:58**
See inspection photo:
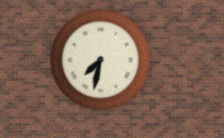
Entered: **7:32**
